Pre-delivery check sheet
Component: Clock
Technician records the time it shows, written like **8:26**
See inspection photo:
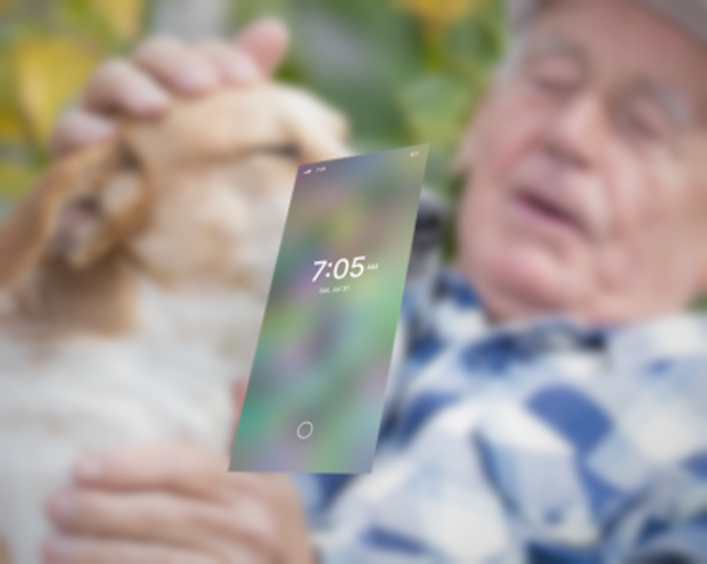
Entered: **7:05**
